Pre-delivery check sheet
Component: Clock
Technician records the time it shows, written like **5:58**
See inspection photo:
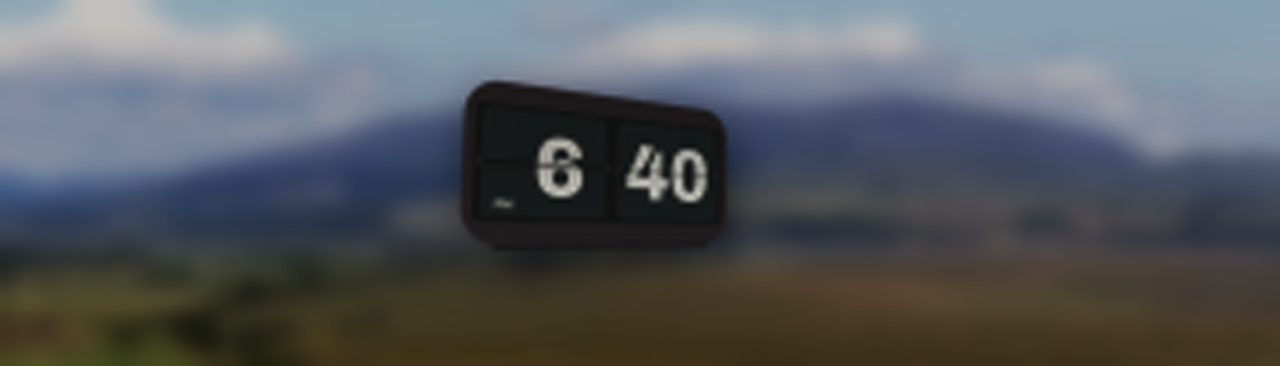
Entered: **6:40**
